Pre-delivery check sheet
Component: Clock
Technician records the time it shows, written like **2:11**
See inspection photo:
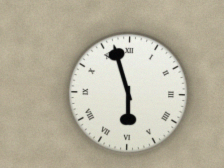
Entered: **5:57**
